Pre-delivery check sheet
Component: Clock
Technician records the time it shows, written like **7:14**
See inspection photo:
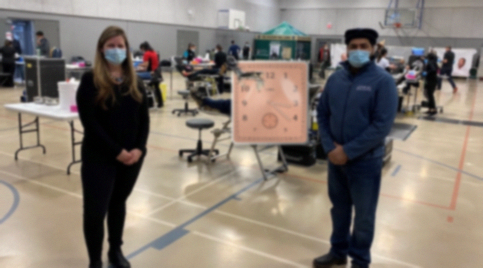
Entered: **3:22**
